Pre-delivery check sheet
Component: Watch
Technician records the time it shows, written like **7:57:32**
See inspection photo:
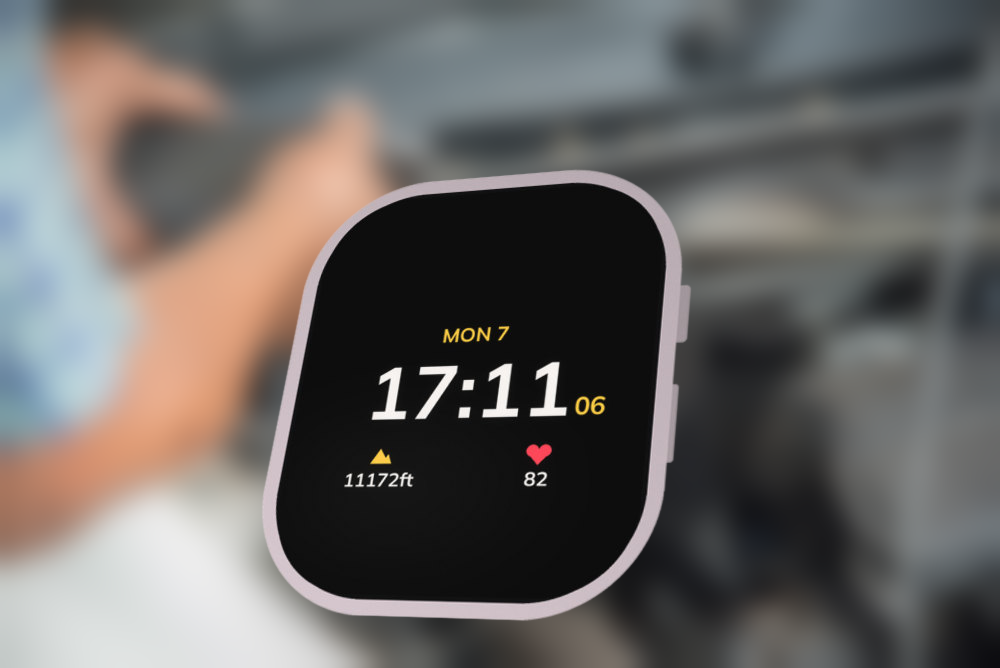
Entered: **17:11:06**
